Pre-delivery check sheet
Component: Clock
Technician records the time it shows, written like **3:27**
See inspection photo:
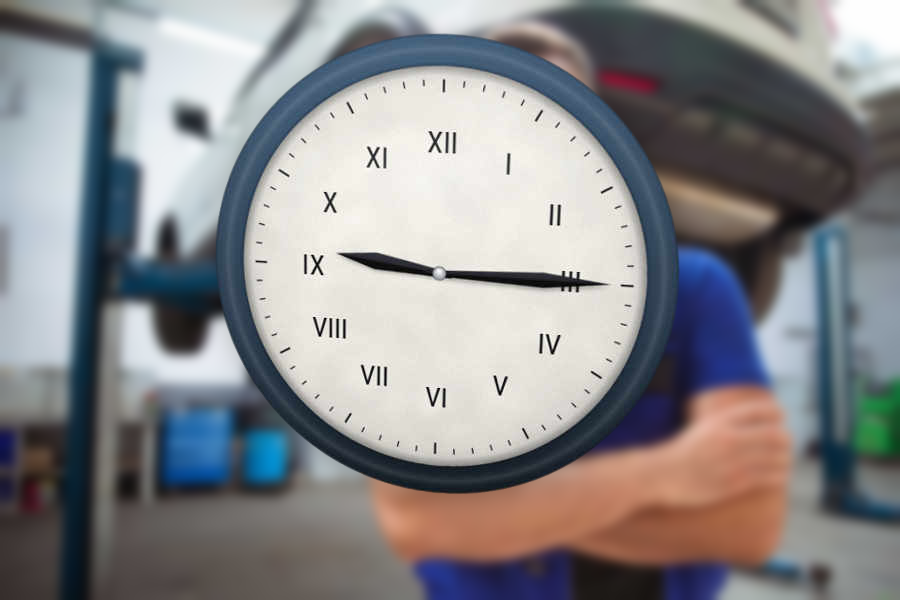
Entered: **9:15**
